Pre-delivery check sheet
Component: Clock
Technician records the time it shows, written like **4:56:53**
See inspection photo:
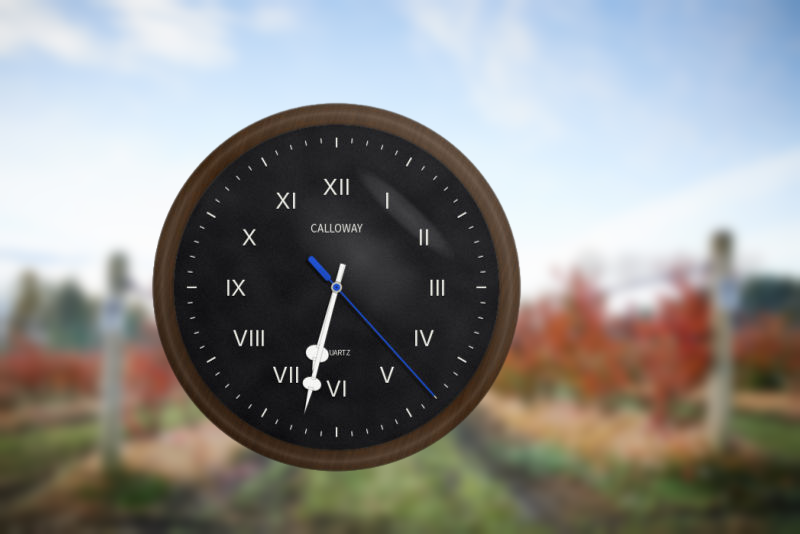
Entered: **6:32:23**
